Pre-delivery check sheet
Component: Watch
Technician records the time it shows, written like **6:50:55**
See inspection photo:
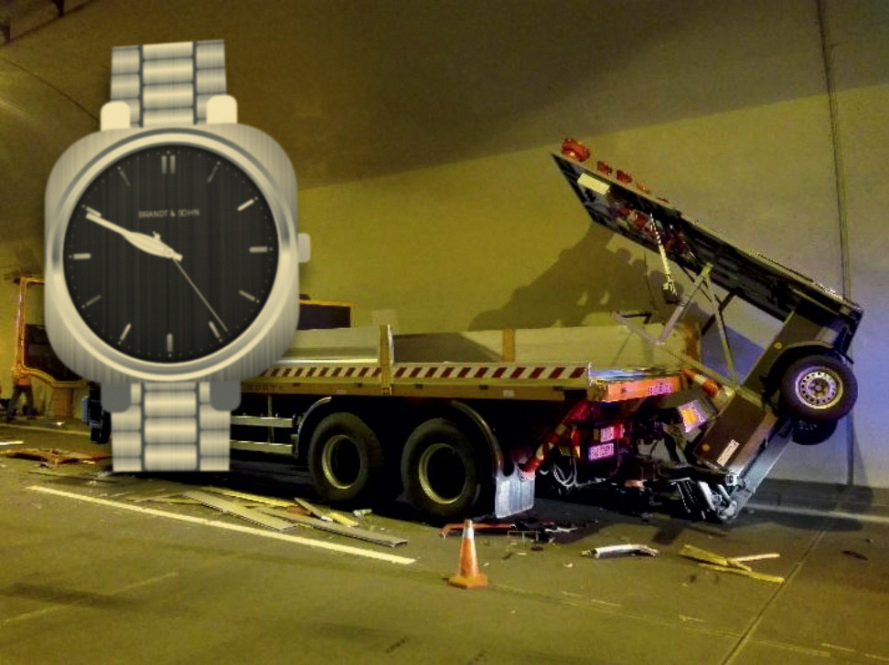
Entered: **9:49:24**
